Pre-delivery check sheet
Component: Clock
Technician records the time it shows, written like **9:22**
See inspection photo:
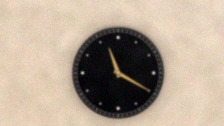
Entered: **11:20**
